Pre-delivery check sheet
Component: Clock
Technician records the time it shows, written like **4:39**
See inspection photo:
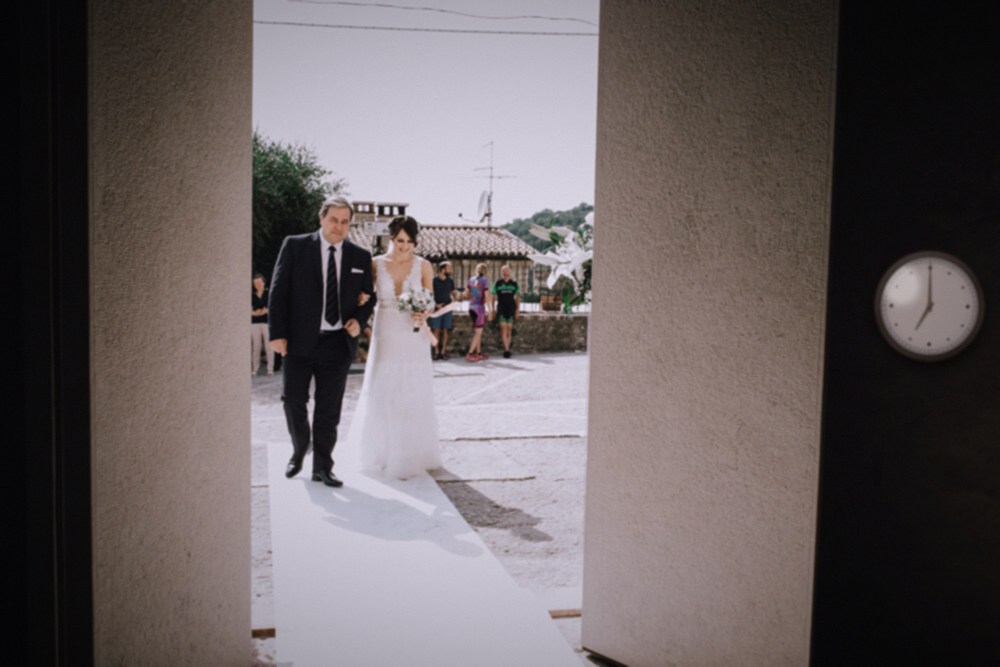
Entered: **7:00**
